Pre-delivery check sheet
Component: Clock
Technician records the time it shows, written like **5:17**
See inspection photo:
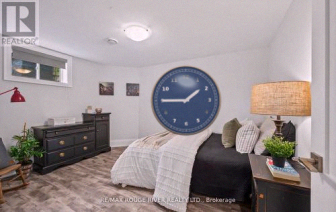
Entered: **1:45**
